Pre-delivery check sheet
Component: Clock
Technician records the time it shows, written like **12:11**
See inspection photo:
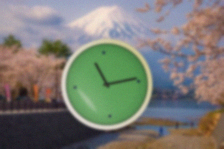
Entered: **11:14**
